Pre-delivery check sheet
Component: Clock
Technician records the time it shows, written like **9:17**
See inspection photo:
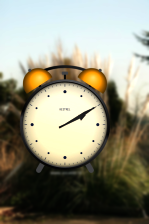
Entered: **2:10**
